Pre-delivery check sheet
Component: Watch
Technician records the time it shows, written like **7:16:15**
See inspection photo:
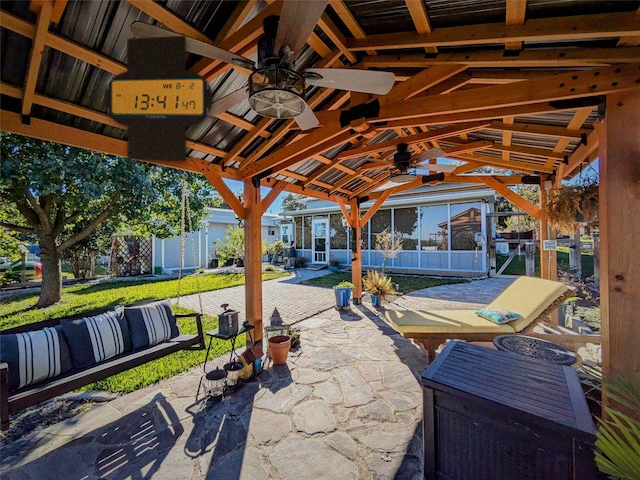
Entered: **13:41:47**
